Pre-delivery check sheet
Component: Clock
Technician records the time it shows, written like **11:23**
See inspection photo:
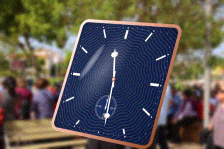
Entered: **11:29**
